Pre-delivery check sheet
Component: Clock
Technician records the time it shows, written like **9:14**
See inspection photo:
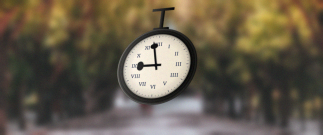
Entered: **8:58**
